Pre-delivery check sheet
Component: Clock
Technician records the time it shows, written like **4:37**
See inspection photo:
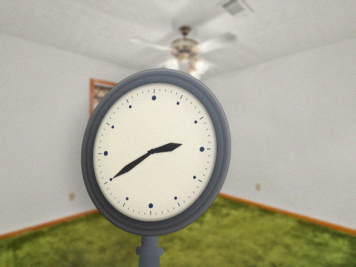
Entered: **2:40**
